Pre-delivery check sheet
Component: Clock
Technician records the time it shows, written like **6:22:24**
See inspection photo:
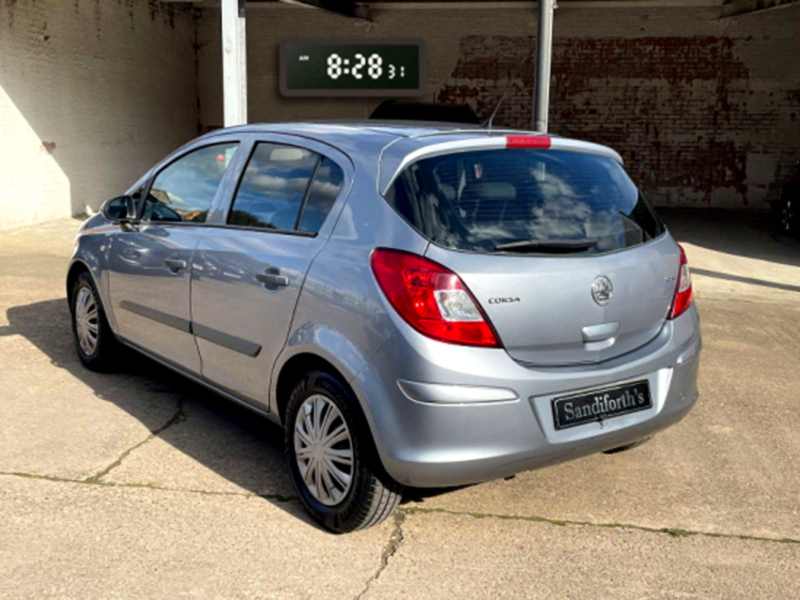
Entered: **8:28:31**
